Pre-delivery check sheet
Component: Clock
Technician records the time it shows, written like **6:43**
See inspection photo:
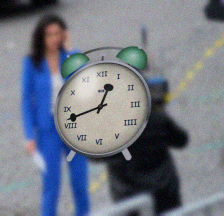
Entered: **12:42**
